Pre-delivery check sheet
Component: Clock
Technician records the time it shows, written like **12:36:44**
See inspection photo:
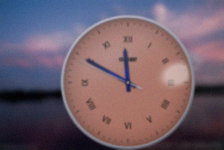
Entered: **11:49:49**
